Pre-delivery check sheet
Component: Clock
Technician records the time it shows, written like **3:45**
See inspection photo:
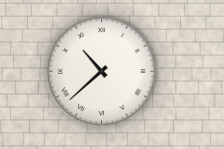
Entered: **10:38**
